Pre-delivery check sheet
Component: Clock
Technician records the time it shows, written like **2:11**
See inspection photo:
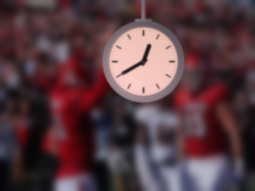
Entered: **12:40**
